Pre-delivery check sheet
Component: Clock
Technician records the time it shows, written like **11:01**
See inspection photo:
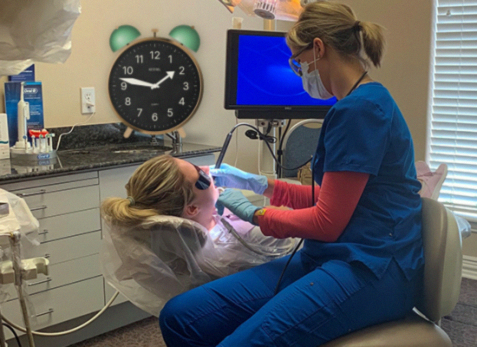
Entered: **1:47**
